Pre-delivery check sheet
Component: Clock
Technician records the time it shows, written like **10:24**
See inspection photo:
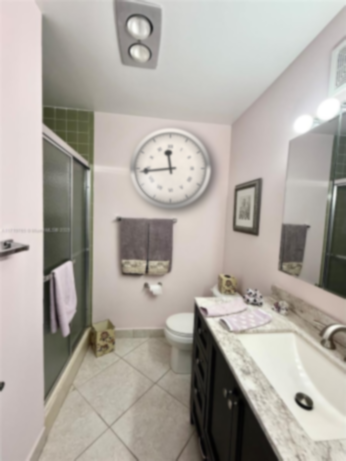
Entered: **11:44**
